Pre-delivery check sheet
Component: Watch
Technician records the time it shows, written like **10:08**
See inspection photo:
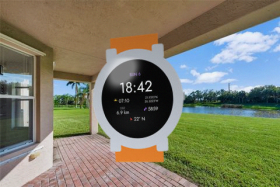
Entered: **18:42**
